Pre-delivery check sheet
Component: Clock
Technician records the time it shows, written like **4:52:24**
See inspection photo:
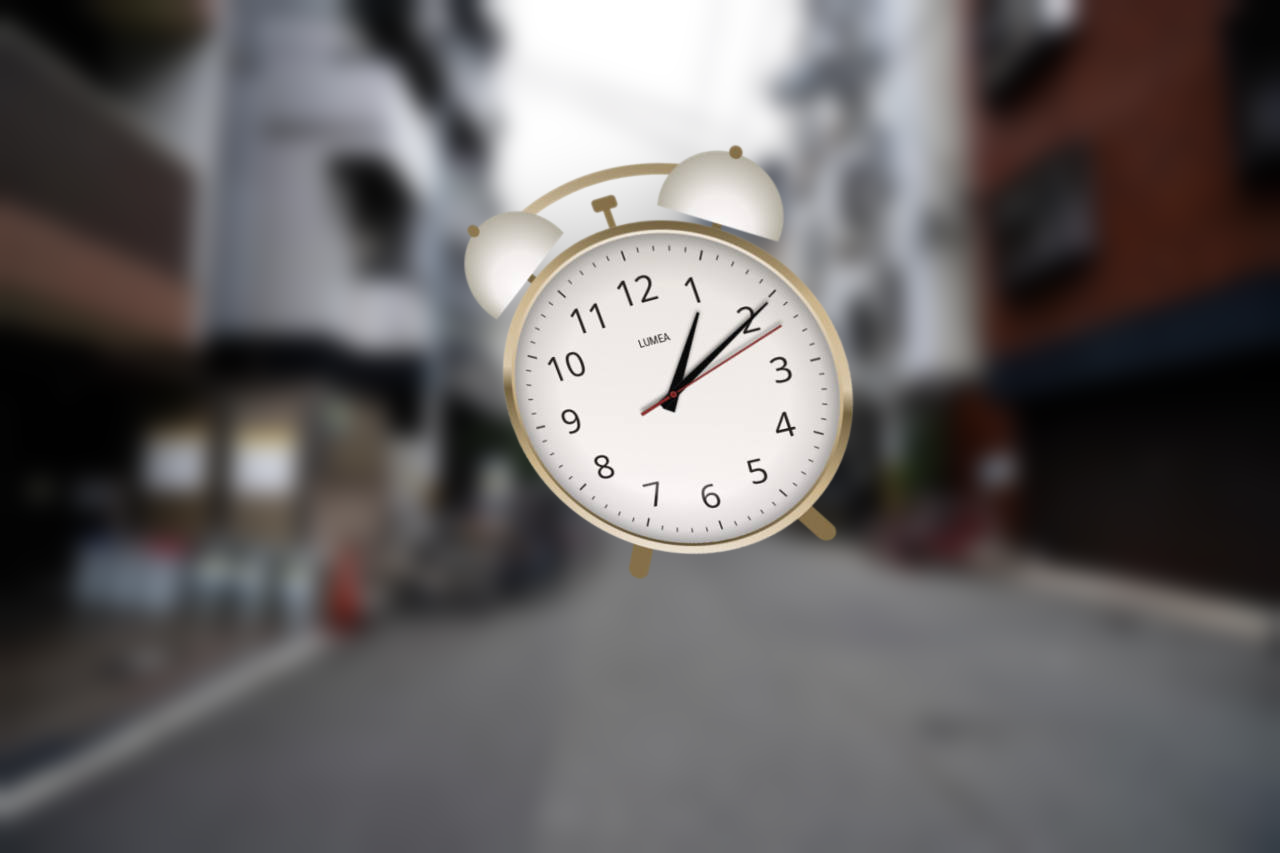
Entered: **1:10:12**
